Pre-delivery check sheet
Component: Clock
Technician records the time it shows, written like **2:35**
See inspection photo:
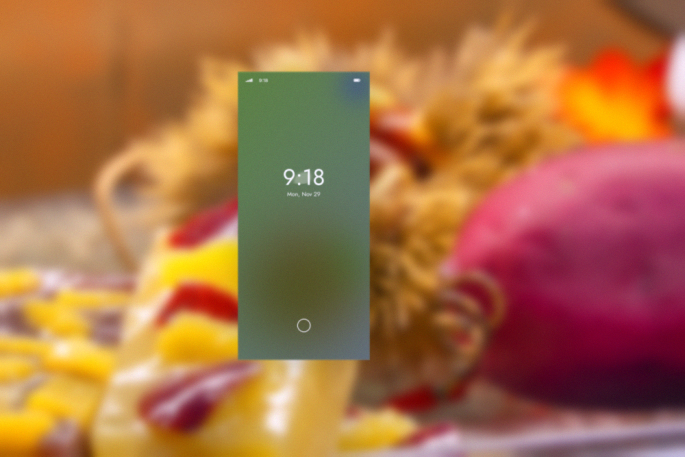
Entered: **9:18**
